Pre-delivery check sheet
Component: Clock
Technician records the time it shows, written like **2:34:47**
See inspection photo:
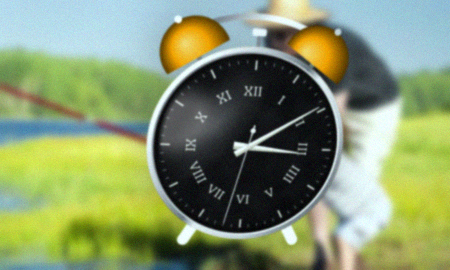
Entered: **3:09:32**
